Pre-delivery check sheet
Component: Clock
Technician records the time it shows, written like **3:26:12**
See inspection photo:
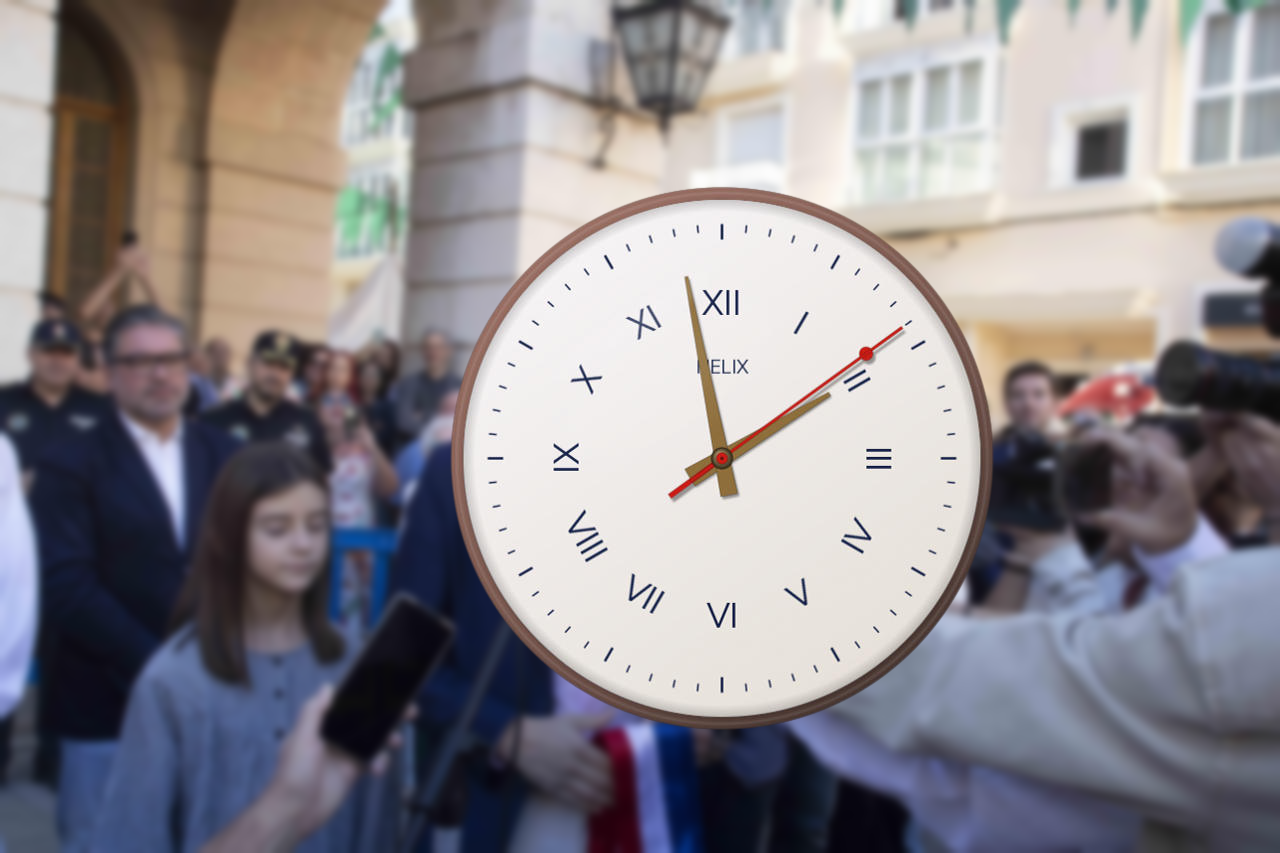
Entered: **1:58:09**
